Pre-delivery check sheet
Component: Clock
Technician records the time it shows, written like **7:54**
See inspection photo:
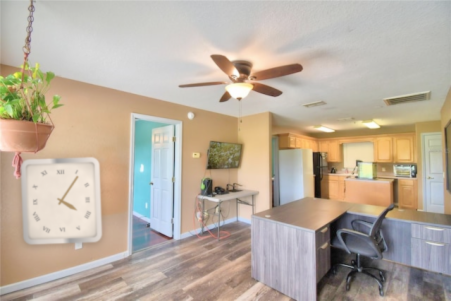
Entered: **4:06**
